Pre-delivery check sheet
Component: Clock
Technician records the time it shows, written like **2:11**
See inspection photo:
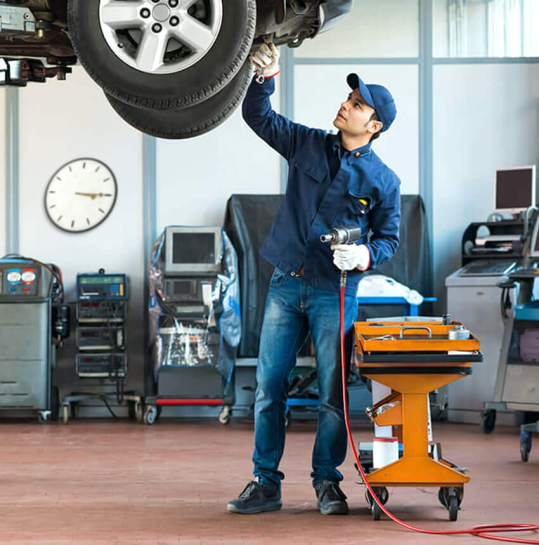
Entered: **3:15**
